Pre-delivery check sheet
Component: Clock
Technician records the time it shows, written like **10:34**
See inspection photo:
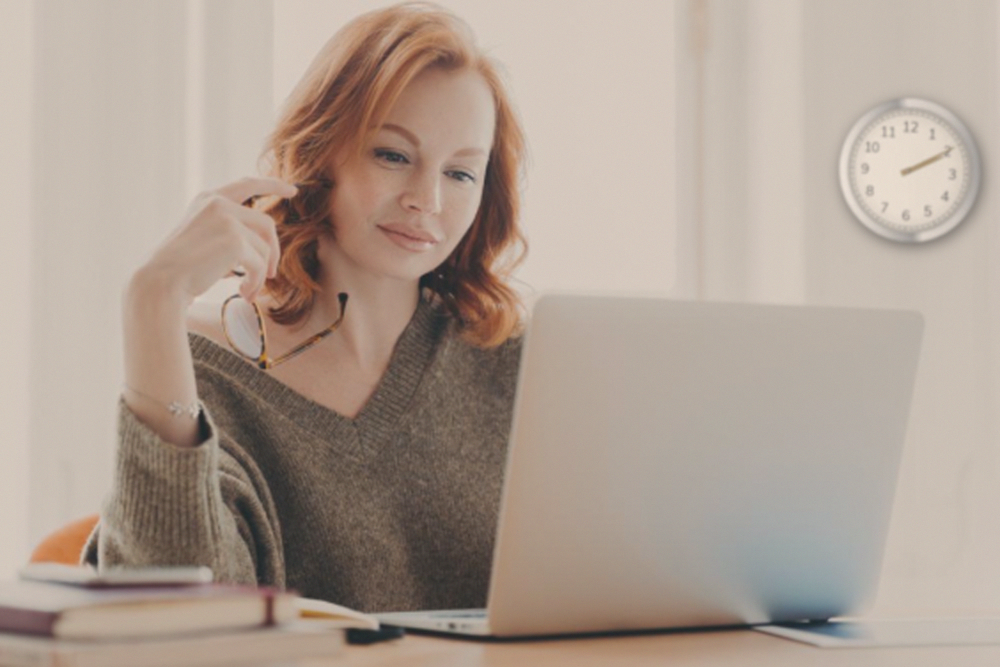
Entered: **2:10**
